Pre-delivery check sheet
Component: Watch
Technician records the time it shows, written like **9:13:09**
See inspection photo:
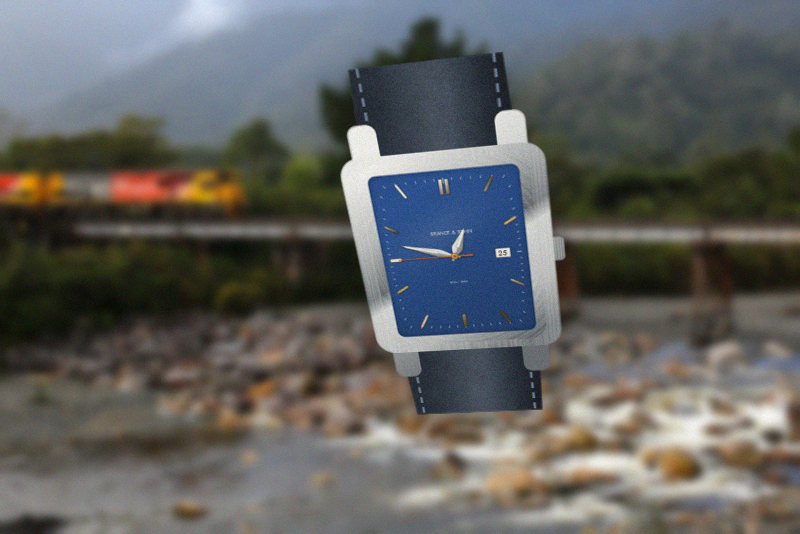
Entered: **12:47:45**
